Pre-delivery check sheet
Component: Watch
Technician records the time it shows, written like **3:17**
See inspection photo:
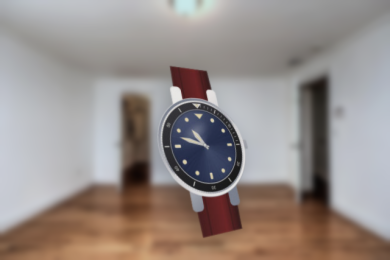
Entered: **10:48**
